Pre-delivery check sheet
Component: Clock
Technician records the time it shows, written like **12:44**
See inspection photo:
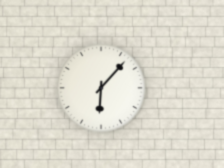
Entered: **6:07**
